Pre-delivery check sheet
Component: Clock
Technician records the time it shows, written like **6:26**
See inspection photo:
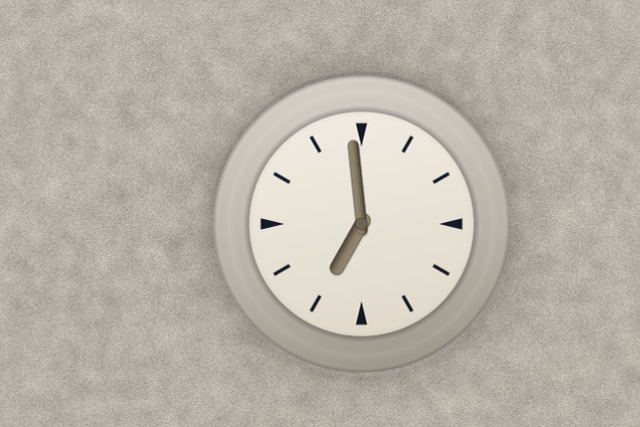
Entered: **6:59**
